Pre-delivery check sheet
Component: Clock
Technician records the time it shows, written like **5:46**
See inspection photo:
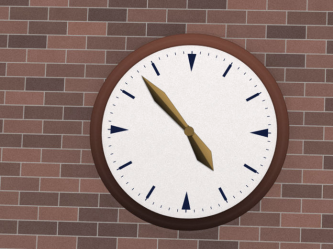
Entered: **4:53**
